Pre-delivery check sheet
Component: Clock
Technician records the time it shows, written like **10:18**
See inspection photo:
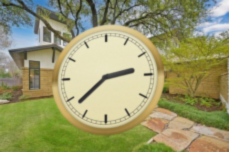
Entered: **2:38**
